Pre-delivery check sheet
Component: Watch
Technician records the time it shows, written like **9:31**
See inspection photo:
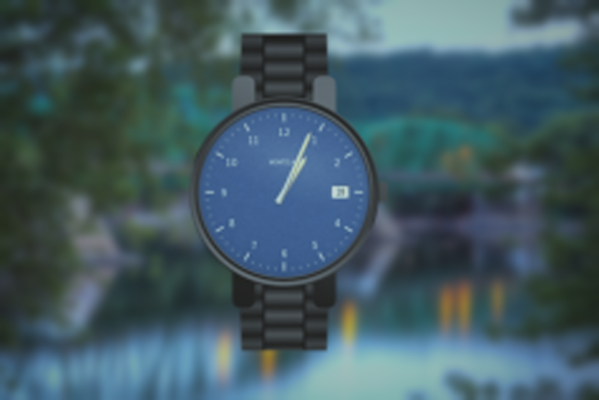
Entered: **1:04**
